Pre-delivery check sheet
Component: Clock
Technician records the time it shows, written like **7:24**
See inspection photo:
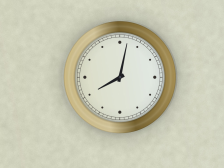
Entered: **8:02**
